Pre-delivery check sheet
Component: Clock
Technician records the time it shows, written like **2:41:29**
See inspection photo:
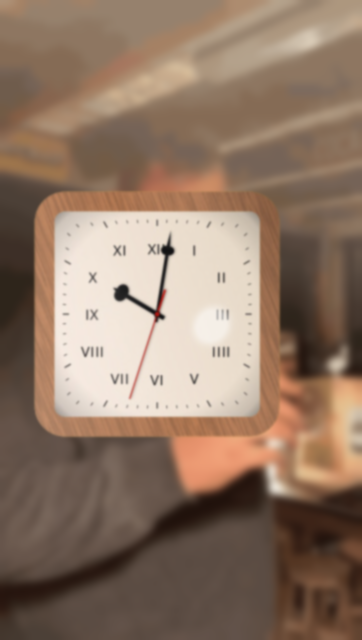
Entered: **10:01:33**
